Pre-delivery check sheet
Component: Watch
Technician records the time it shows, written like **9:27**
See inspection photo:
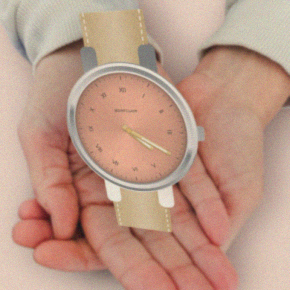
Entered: **4:20**
